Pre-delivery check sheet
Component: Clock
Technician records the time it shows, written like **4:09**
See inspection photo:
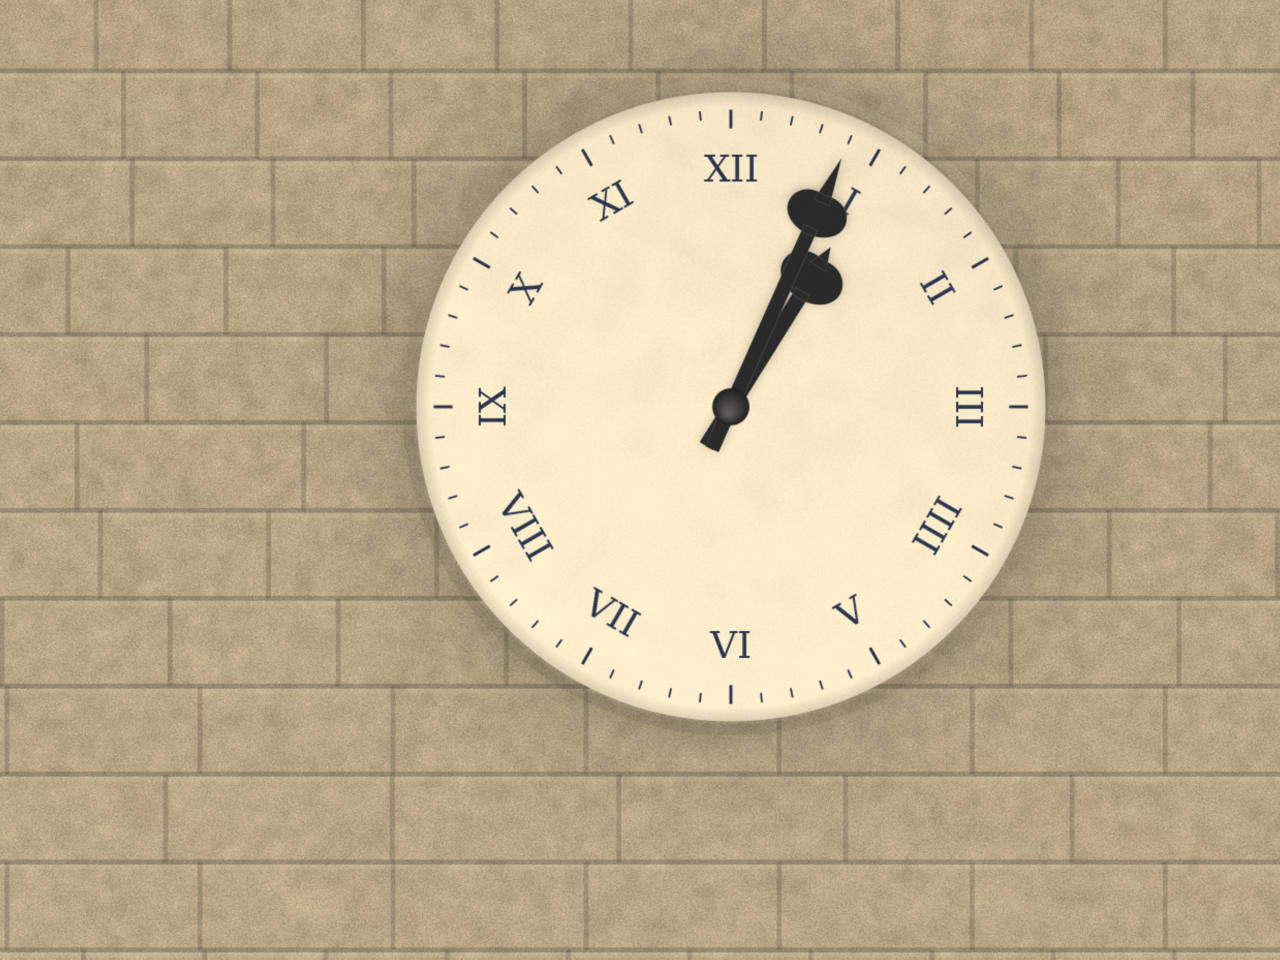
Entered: **1:04**
